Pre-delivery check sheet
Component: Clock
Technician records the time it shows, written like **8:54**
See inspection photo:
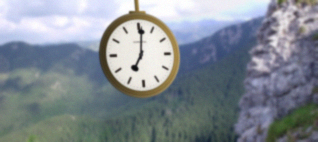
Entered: **7:01**
